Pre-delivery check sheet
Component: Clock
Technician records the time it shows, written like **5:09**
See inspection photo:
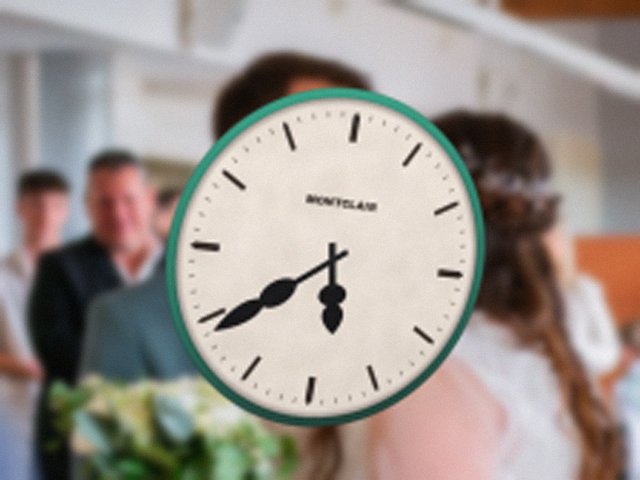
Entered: **5:39**
